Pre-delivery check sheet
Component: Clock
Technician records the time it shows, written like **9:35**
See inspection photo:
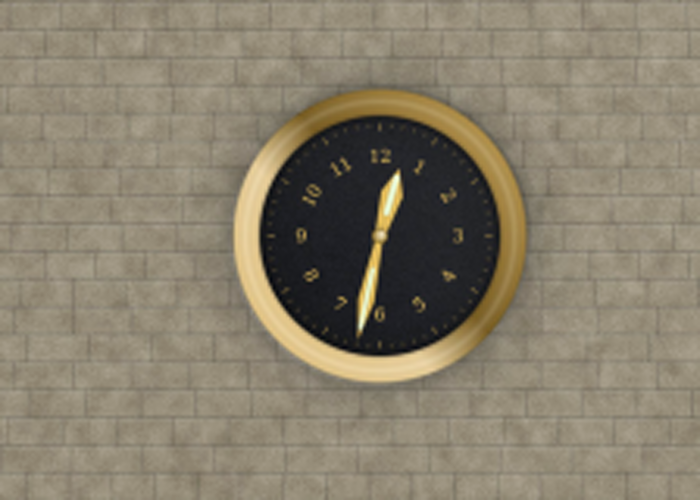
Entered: **12:32**
